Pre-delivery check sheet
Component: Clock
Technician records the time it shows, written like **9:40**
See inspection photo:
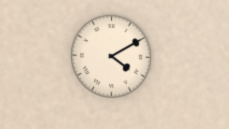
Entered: **4:10**
